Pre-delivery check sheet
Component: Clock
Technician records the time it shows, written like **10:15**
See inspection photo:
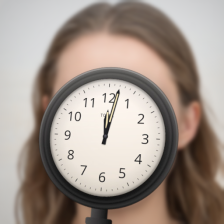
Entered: **12:02**
